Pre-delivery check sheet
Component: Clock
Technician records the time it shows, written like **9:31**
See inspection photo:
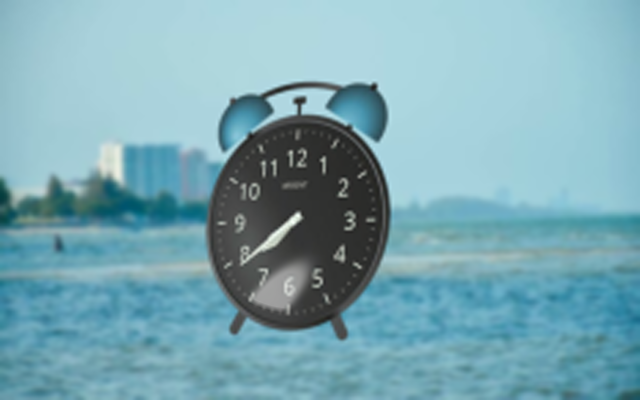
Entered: **7:39**
